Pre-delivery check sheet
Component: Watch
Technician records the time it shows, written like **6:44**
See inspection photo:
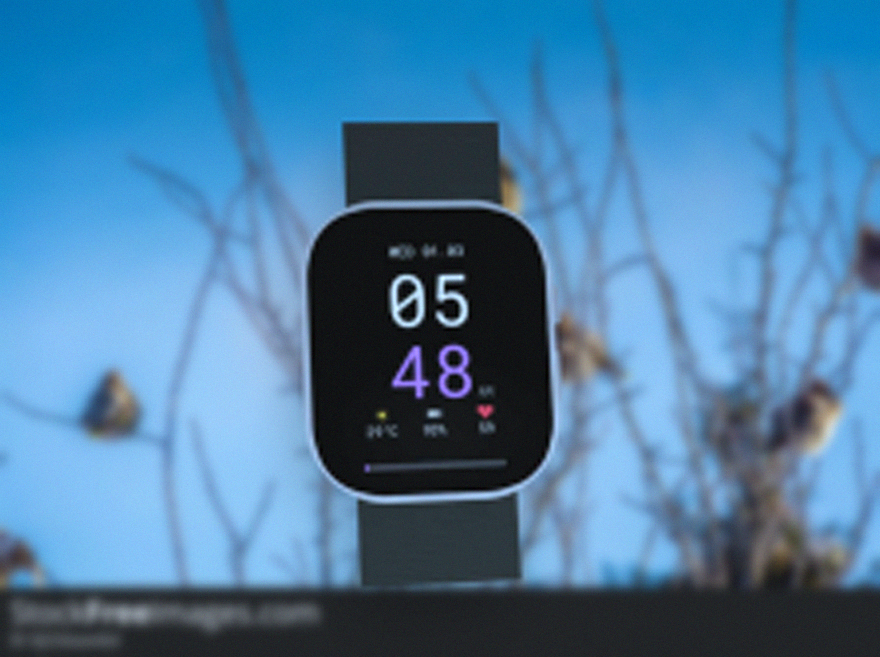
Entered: **5:48**
